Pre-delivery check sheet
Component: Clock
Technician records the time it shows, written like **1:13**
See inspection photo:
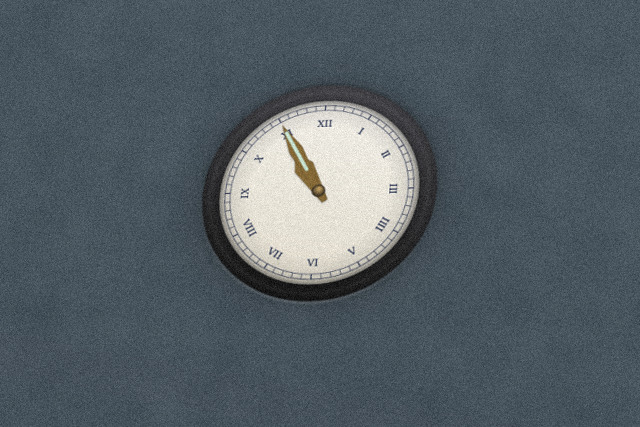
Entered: **10:55**
